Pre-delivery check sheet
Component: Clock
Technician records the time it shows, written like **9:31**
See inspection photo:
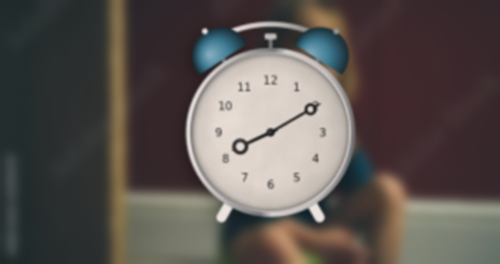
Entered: **8:10**
